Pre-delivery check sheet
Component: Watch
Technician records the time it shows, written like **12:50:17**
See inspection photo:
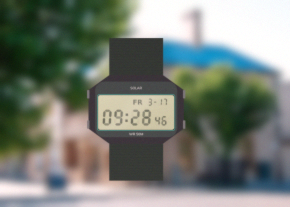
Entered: **9:28:46**
